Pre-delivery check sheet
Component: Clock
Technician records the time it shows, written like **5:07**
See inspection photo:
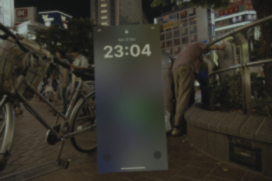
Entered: **23:04**
